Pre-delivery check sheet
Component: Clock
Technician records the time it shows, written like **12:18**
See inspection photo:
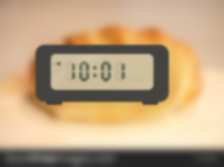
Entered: **10:01**
